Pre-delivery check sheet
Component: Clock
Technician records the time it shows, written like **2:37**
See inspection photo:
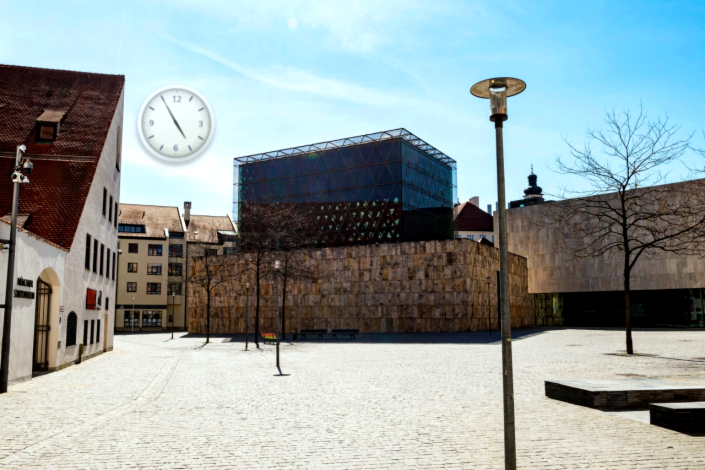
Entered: **4:55**
